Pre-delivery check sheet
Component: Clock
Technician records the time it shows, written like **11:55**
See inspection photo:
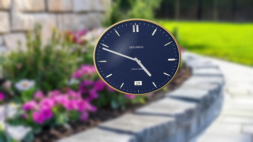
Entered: **4:49**
